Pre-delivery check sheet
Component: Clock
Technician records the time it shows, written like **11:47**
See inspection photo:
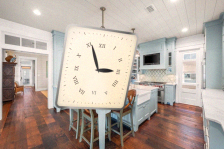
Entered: **2:56**
